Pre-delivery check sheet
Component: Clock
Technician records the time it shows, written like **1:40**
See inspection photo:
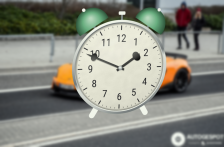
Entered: **1:49**
